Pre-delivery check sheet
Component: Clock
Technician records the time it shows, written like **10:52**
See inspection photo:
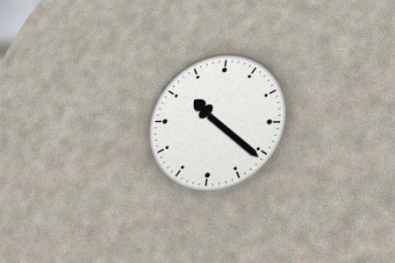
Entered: **10:21**
